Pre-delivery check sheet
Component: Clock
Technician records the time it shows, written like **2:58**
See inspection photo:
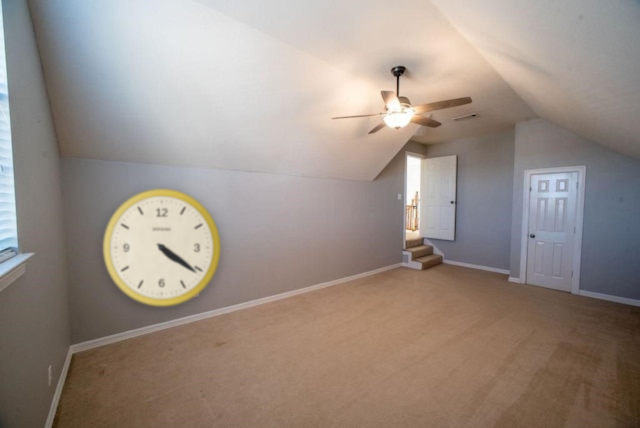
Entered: **4:21**
